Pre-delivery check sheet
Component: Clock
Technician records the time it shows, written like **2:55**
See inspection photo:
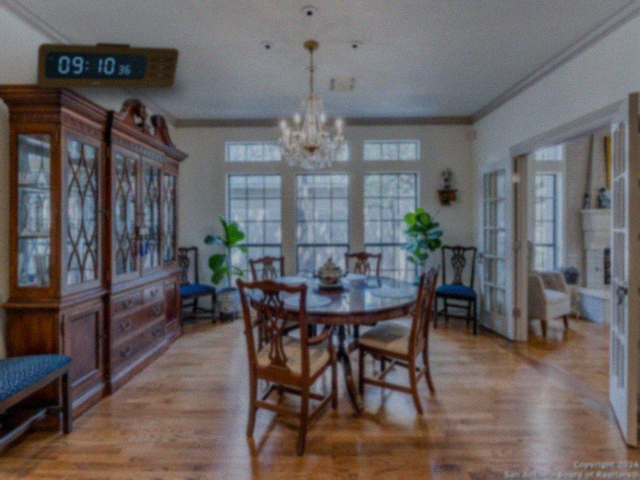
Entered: **9:10**
